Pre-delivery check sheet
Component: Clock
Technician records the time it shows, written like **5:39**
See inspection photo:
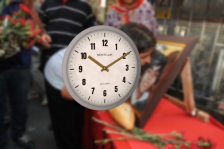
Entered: **10:10**
